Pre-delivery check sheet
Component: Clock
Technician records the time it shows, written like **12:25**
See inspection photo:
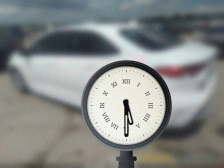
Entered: **5:30**
